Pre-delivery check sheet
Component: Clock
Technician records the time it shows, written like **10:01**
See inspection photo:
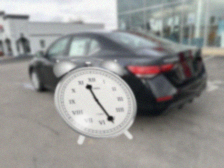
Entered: **11:26**
